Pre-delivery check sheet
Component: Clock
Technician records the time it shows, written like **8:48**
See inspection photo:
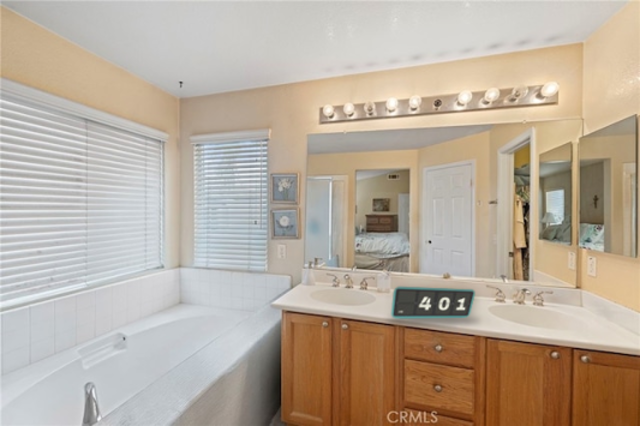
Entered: **4:01**
